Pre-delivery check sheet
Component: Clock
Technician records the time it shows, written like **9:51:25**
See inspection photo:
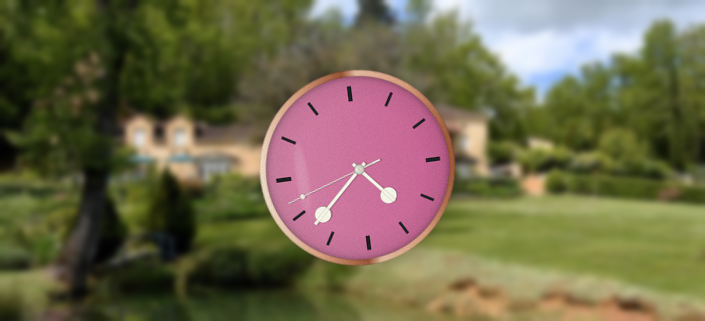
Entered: **4:37:42**
